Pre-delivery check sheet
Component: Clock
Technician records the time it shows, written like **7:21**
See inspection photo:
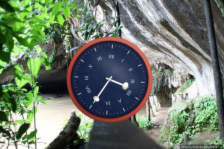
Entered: **3:35**
